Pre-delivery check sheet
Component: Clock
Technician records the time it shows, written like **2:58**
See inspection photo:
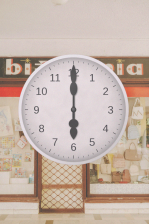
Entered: **6:00**
